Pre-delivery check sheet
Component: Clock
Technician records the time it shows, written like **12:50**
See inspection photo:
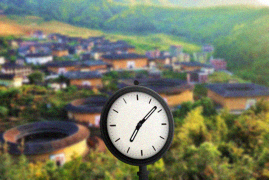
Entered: **7:08**
